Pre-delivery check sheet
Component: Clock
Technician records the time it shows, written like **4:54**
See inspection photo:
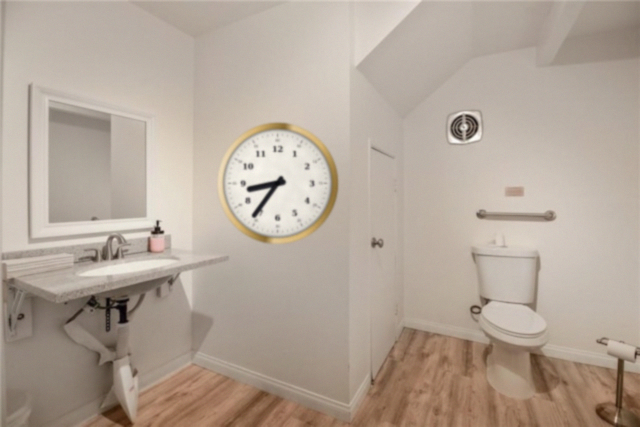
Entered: **8:36**
